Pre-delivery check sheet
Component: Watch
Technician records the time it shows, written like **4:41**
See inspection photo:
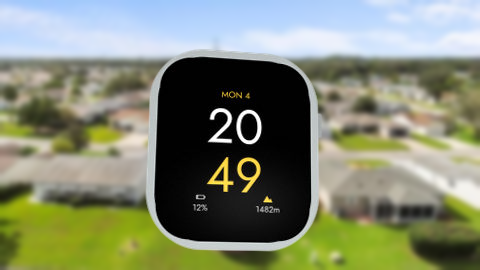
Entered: **20:49**
